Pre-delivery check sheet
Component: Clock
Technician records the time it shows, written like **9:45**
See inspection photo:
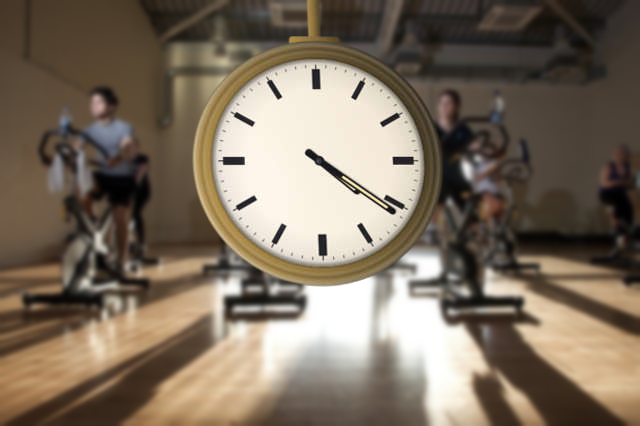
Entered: **4:21**
